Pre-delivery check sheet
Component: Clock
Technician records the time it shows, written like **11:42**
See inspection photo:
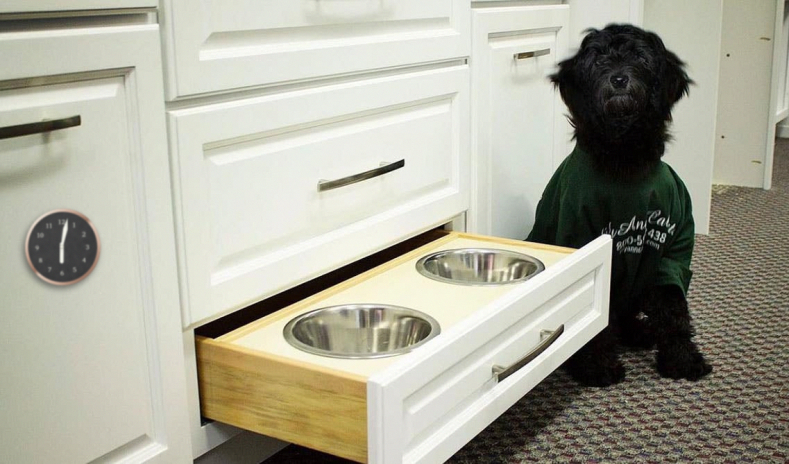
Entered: **6:02**
